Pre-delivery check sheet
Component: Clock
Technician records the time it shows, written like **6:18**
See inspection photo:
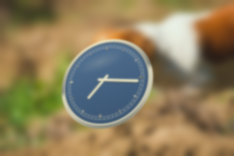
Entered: **7:16**
